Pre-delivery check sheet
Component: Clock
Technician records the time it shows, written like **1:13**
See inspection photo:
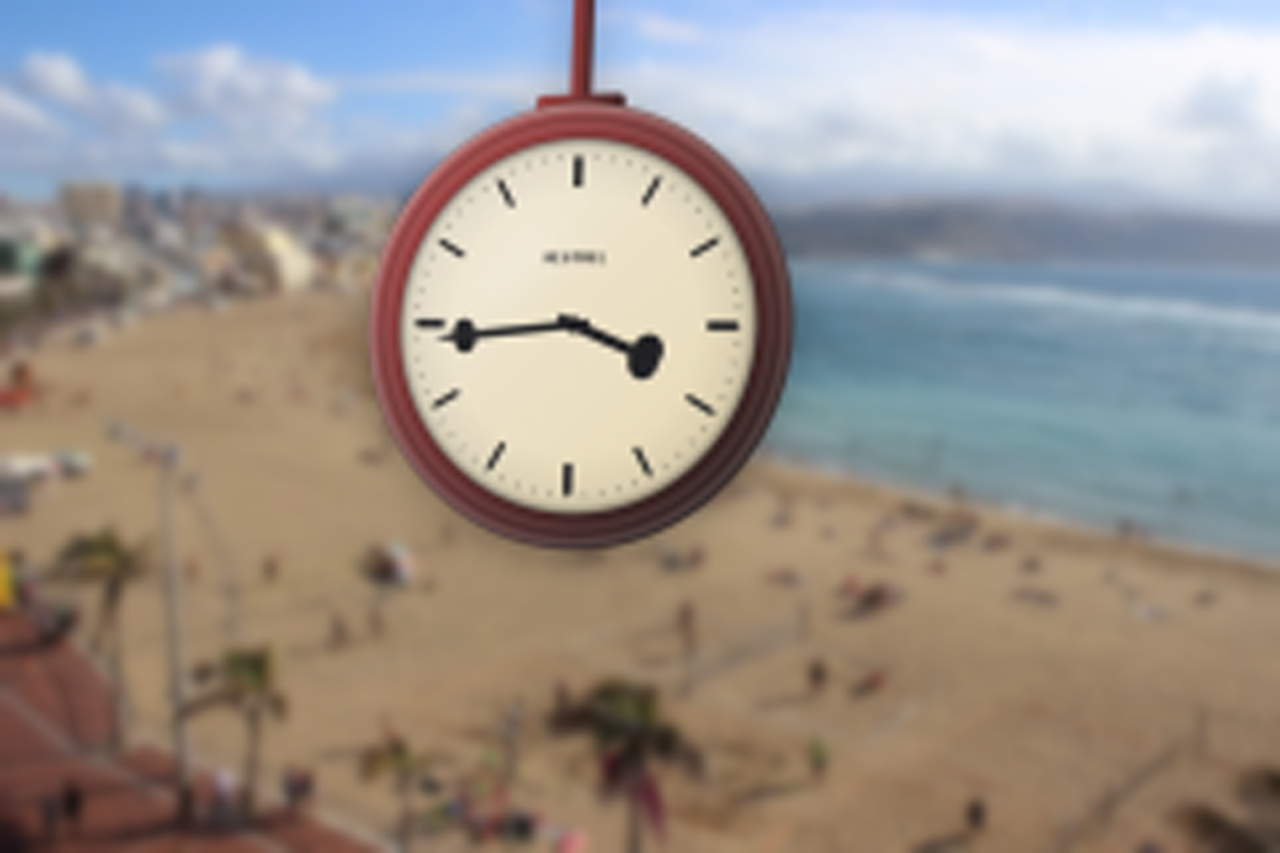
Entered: **3:44**
